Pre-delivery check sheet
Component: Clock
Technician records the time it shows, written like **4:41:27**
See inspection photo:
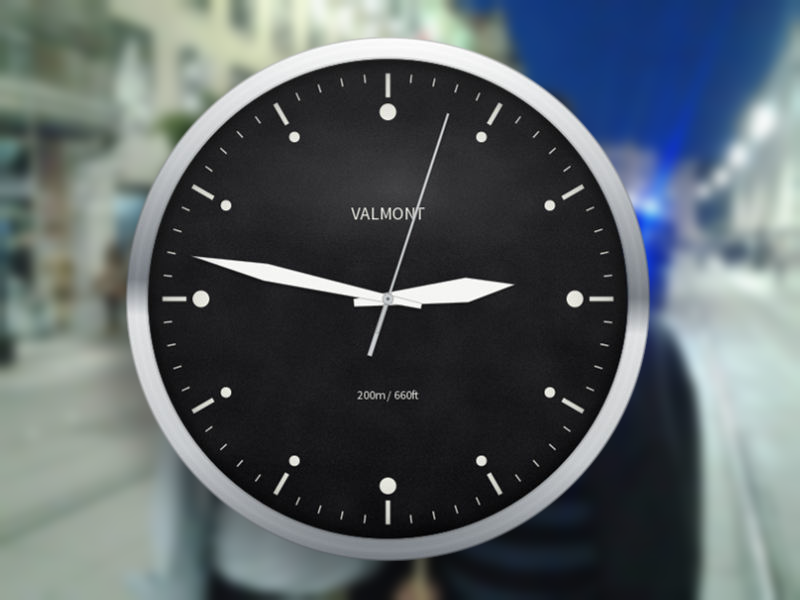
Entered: **2:47:03**
